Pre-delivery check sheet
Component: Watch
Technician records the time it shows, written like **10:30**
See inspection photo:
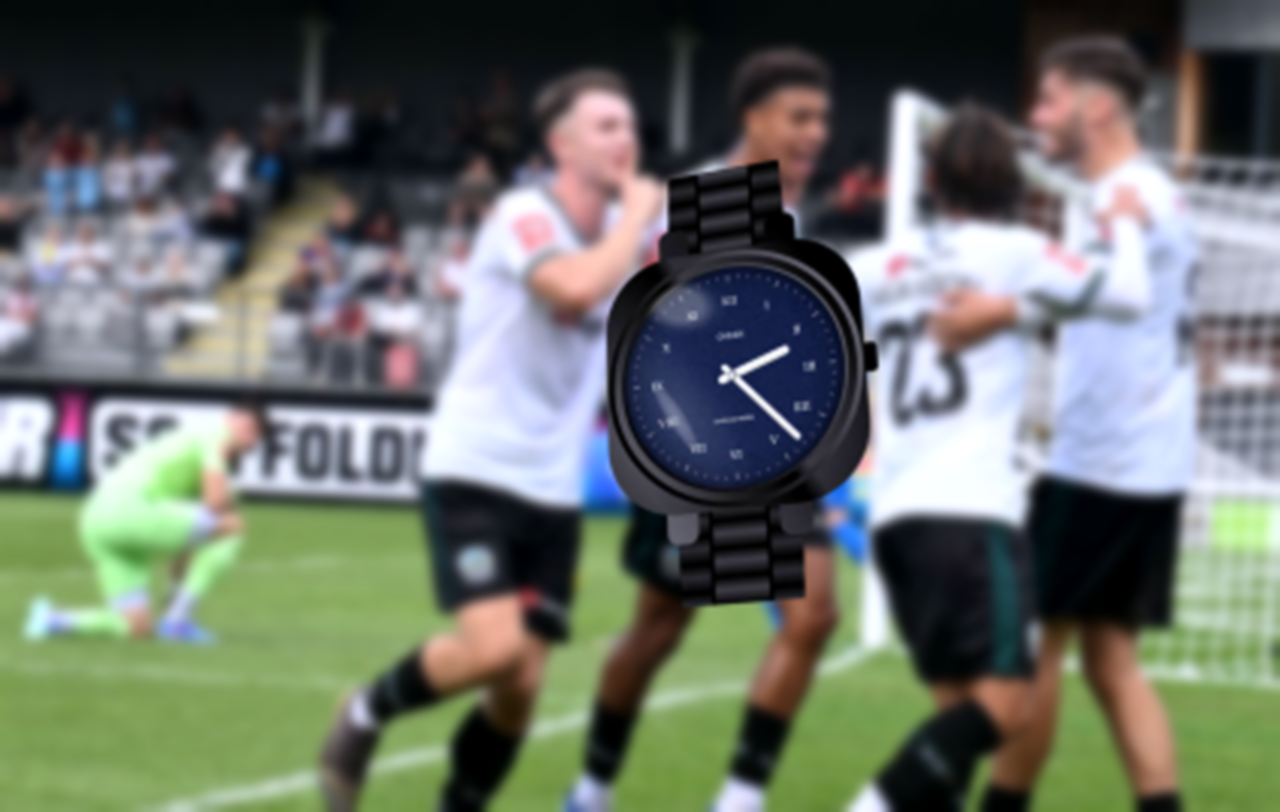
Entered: **2:23**
